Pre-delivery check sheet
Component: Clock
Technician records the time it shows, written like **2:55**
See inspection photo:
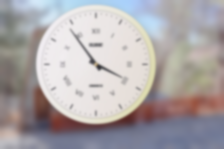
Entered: **3:54**
